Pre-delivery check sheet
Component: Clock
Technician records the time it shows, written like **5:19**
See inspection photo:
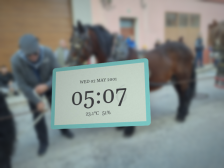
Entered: **5:07**
